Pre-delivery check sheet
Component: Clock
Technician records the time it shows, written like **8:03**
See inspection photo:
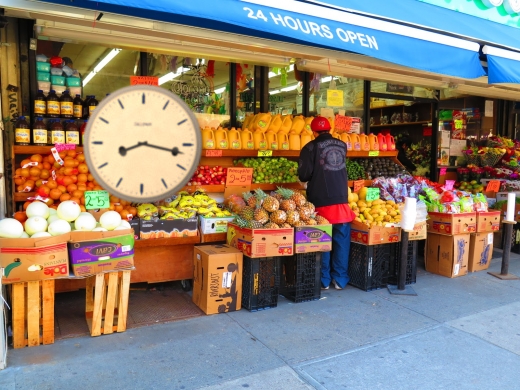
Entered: **8:17**
